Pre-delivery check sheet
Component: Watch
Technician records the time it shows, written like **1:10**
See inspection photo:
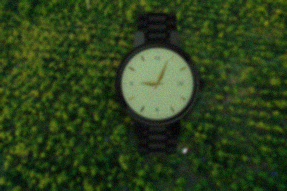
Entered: **9:04**
